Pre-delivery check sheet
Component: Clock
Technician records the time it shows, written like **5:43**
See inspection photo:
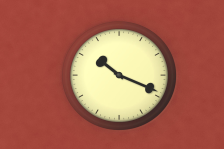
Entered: **10:19**
